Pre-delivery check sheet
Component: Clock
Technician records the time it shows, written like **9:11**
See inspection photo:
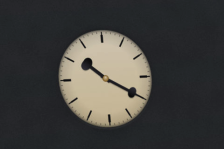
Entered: **10:20**
